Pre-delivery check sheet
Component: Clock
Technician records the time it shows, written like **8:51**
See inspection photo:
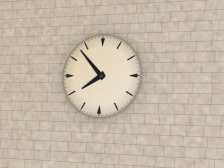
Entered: **7:53**
